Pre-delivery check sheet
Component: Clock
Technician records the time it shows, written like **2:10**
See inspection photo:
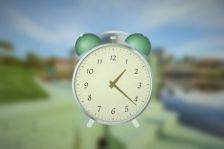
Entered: **1:22**
